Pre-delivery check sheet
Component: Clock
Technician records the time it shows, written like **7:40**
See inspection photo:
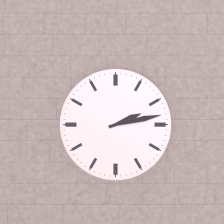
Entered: **2:13**
